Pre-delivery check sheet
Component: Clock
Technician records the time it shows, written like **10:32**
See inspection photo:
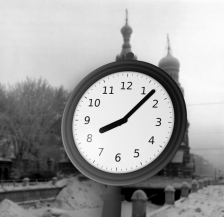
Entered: **8:07**
